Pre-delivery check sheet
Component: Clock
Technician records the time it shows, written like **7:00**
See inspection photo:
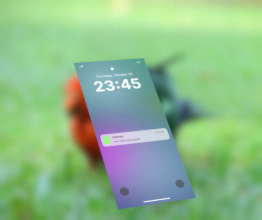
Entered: **23:45**
